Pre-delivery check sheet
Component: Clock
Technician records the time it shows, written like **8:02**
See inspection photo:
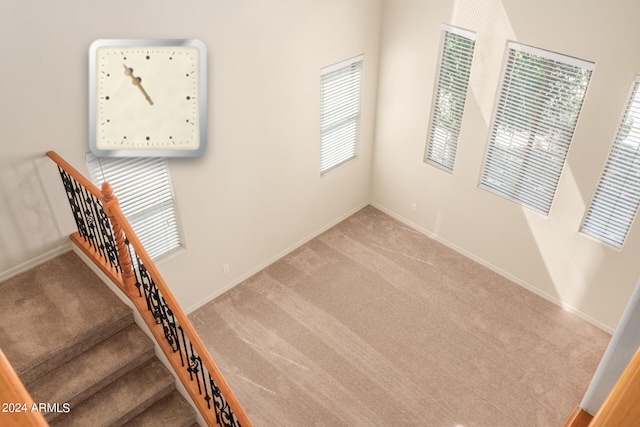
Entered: **10:54**
